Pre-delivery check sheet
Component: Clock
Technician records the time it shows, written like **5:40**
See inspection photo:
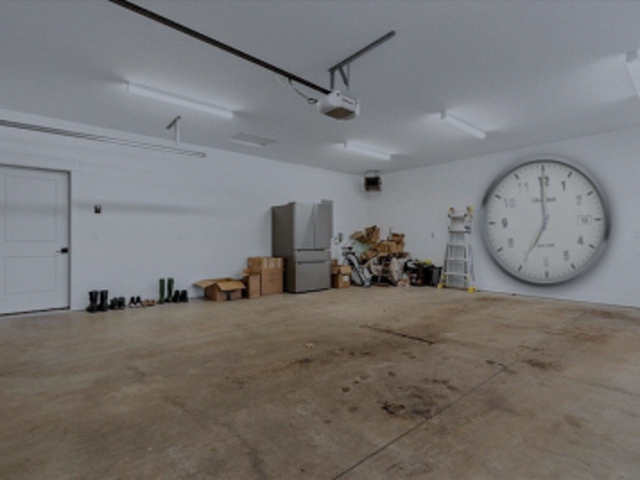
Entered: **7:00**
